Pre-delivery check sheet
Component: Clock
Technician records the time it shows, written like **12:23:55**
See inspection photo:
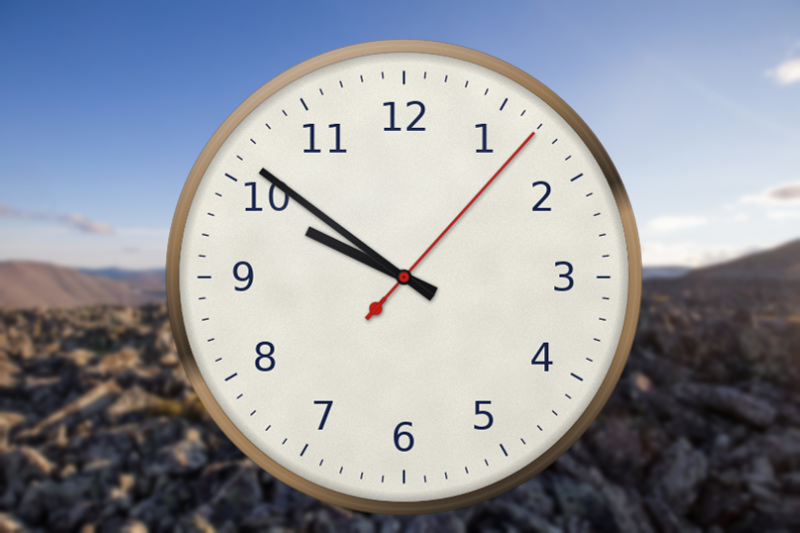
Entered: **9:51:07**
